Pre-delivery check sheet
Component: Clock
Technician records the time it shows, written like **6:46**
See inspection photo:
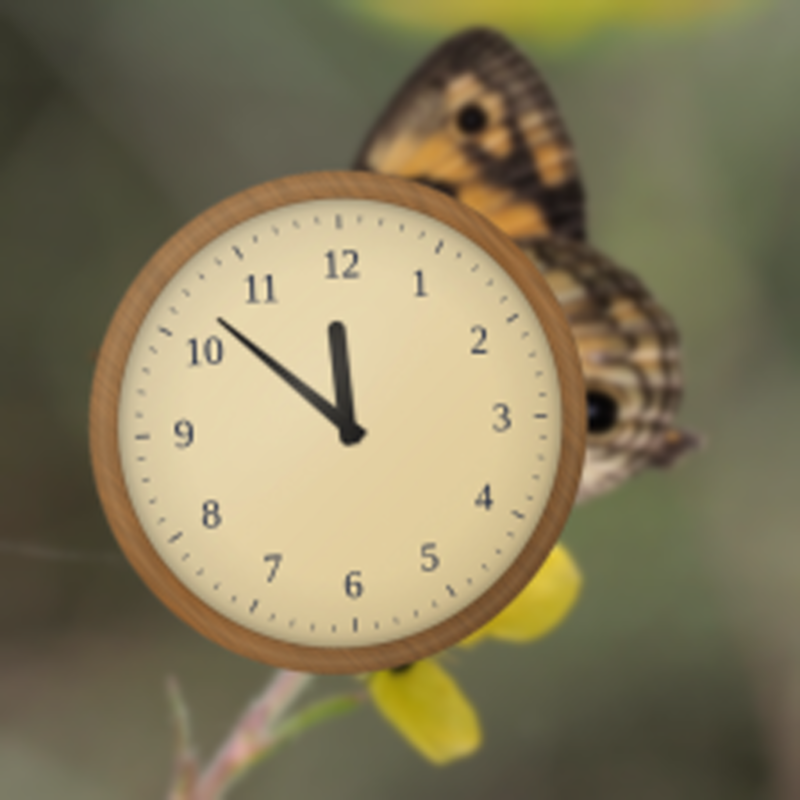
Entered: **11:52**
